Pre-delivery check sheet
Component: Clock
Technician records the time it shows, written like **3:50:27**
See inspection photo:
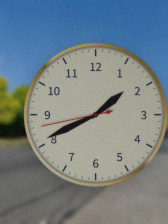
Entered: **1:40:43**
